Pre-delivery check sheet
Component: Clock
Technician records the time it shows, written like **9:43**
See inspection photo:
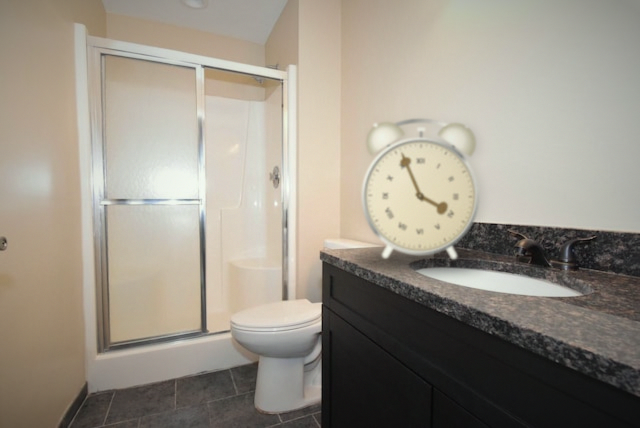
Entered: **3:56**
